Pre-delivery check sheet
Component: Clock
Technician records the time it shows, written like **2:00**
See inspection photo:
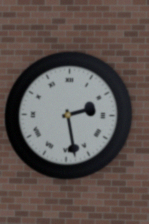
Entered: **2:28**
